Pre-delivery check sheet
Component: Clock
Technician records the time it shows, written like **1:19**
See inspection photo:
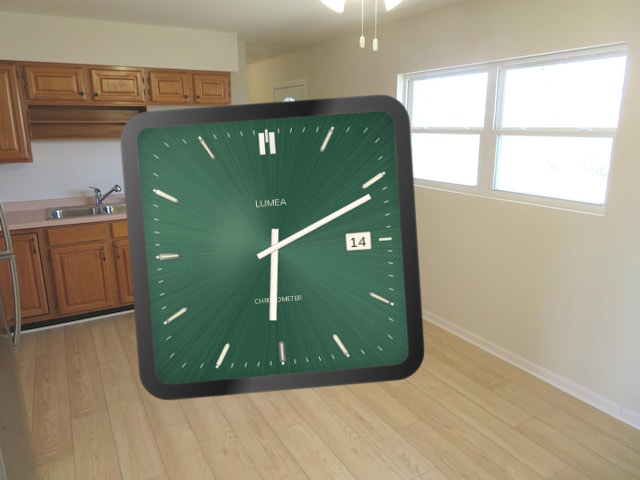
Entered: **6:11**
